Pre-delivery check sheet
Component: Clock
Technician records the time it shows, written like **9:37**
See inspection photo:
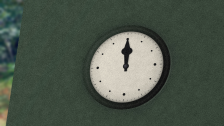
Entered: **12:00**
